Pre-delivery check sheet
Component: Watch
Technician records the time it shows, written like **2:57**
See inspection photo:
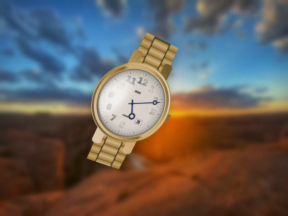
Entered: **5:11**
